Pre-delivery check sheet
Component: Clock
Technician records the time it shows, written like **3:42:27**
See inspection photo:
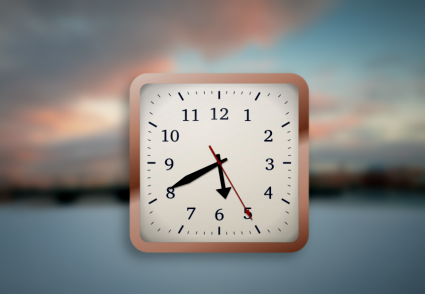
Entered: **5:40:25**
